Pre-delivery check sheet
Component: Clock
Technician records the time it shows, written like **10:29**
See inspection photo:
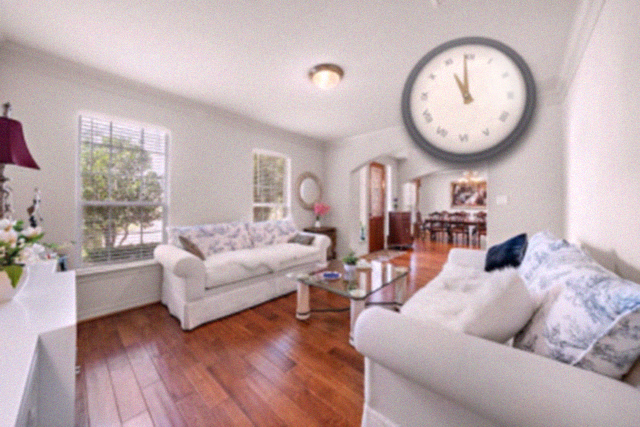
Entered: **10:59**
